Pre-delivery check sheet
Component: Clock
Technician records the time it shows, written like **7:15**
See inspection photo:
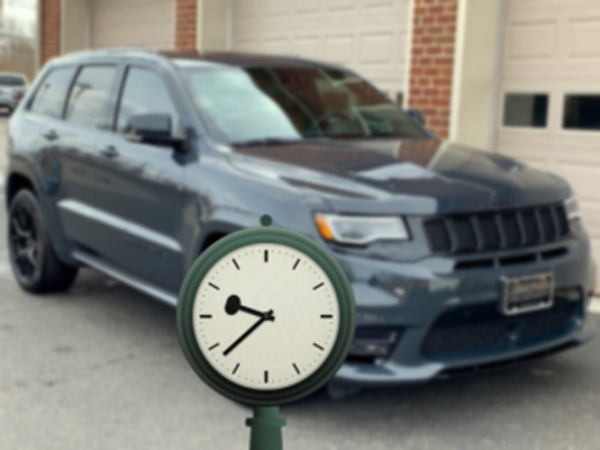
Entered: **9:38**
